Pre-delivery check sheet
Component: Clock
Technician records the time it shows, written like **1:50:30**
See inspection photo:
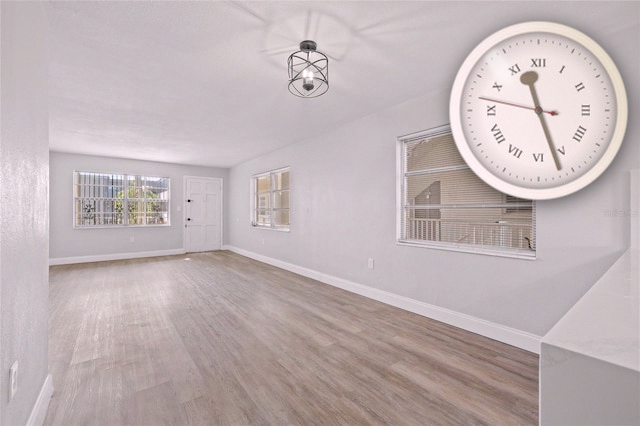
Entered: **11:26:47**
